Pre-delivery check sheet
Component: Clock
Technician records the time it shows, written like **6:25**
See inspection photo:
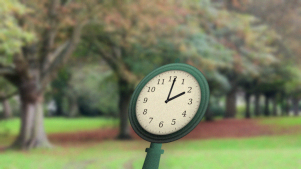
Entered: **2:01**
